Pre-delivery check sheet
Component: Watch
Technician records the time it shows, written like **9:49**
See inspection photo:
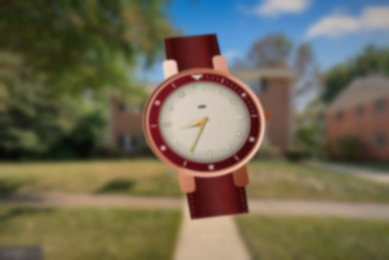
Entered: **8:35**
